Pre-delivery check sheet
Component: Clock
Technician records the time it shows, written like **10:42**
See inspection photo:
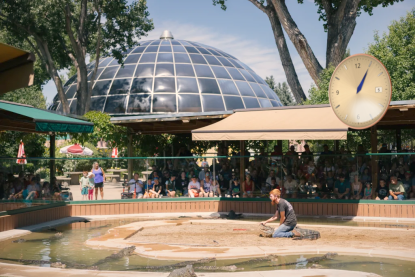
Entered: **1:05**
